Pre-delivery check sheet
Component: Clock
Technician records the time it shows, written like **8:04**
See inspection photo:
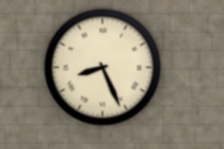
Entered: **8:26**
